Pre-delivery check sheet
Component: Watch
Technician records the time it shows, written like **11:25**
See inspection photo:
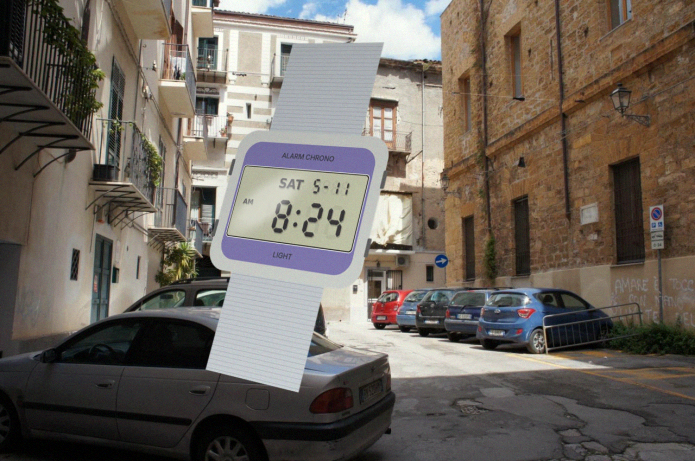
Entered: **8:24**
